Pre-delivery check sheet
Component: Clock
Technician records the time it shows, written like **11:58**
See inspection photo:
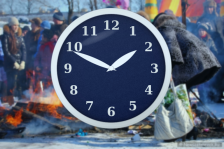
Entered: **1:49**
